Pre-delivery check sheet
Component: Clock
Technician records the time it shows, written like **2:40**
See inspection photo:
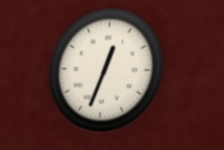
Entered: **12:33**
